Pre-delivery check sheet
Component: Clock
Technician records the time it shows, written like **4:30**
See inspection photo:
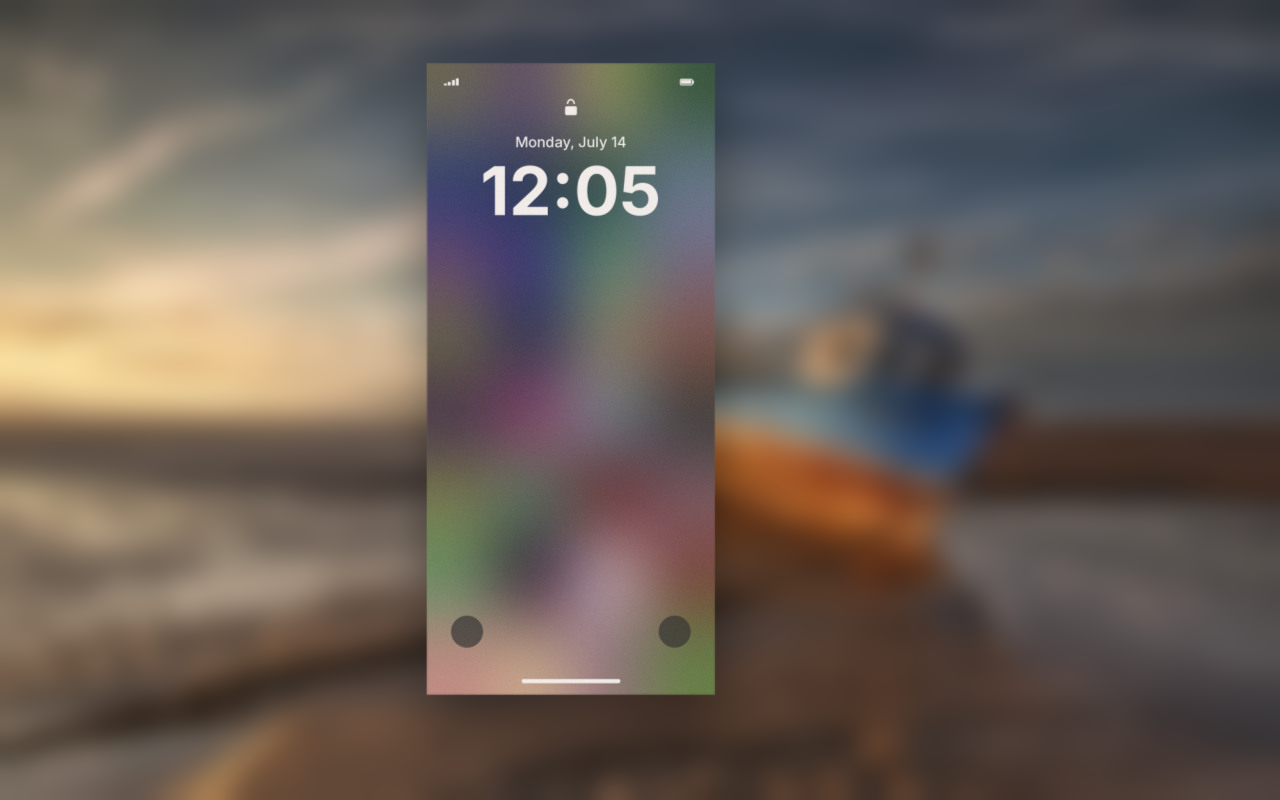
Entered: **12:05**
